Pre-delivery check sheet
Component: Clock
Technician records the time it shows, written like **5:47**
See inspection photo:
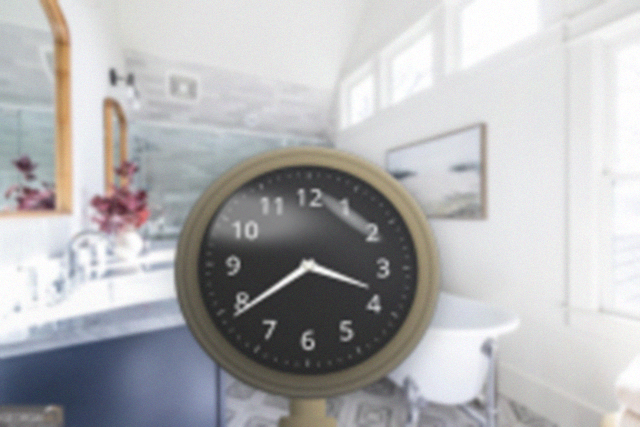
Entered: **3:39**
